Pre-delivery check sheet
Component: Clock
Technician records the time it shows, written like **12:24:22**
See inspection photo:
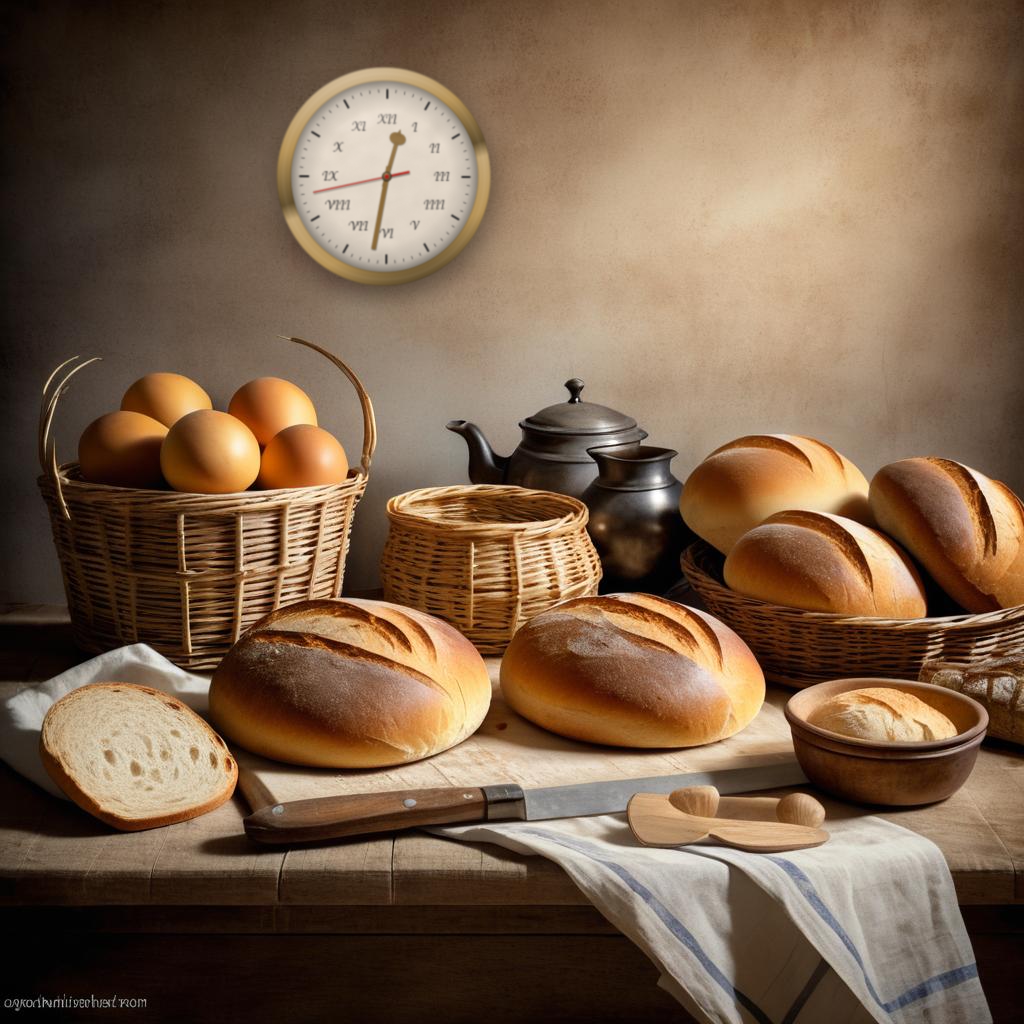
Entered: **12:31:43**
